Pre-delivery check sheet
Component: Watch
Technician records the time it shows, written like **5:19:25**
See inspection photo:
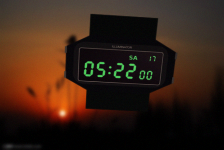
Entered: **5:22:00**
